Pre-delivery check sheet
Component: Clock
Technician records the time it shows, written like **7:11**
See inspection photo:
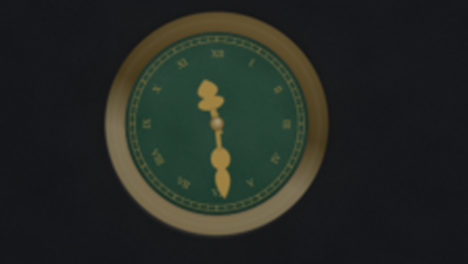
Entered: **11:29**
